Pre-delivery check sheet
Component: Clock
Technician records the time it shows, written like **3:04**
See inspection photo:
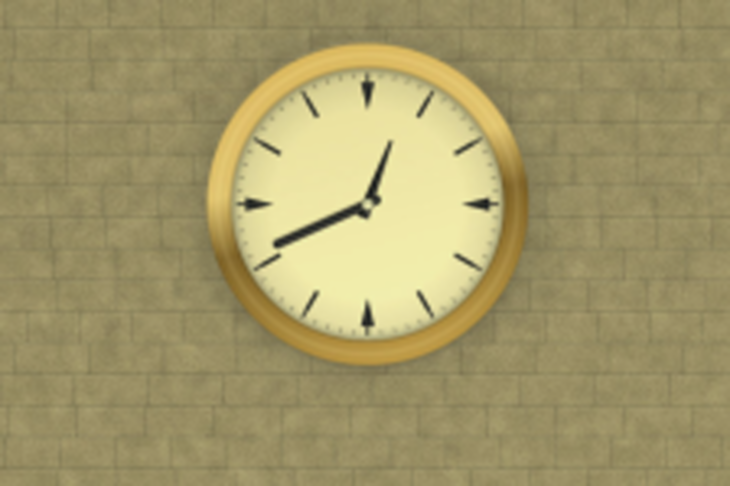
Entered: **12:41**
